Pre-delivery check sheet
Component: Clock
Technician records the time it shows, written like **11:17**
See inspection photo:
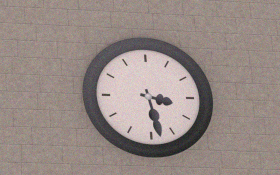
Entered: **3:28**
